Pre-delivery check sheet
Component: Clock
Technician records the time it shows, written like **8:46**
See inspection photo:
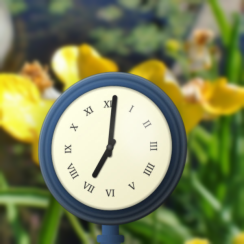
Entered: **7:01**
